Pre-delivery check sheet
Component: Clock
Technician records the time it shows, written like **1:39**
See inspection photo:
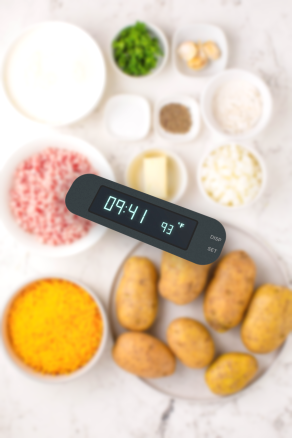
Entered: **9:41**
